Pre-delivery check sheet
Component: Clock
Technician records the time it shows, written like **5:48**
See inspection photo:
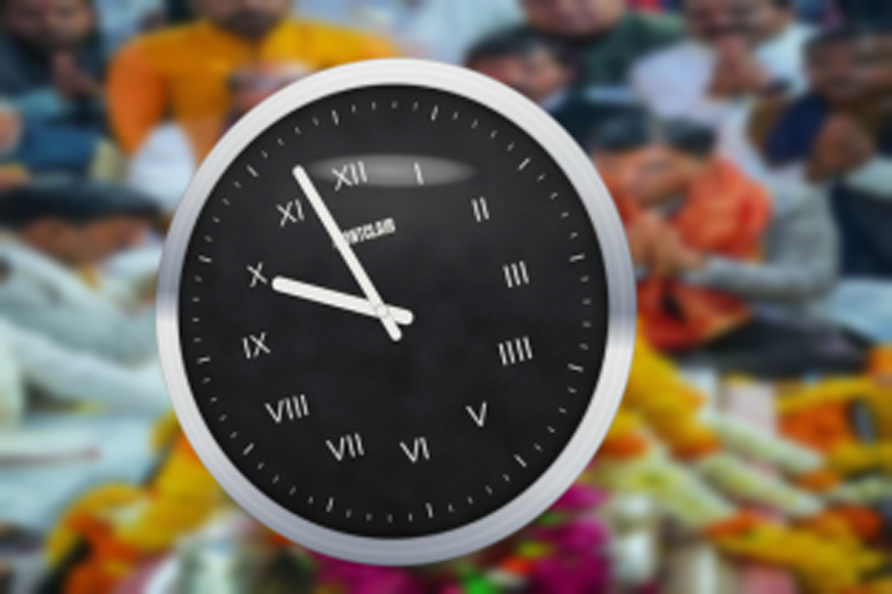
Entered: **9:57**
